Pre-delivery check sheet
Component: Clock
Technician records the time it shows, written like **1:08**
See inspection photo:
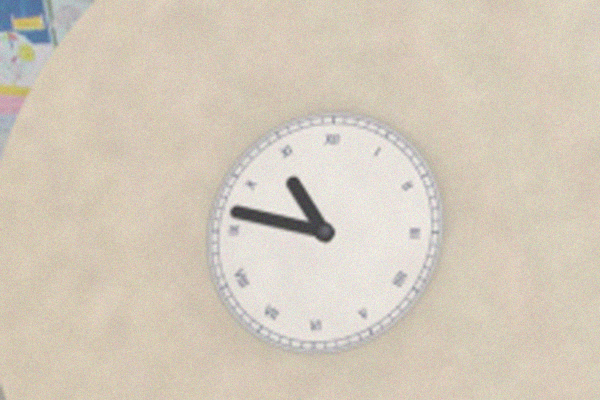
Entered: **10:47**
